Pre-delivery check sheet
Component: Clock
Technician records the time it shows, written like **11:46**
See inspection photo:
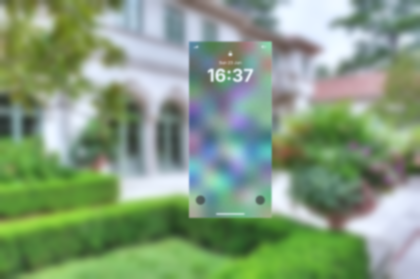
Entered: **16:37**
